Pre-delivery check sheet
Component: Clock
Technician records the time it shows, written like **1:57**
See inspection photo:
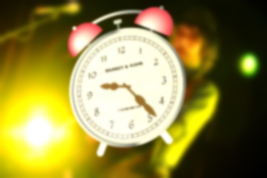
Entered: **9:24**
